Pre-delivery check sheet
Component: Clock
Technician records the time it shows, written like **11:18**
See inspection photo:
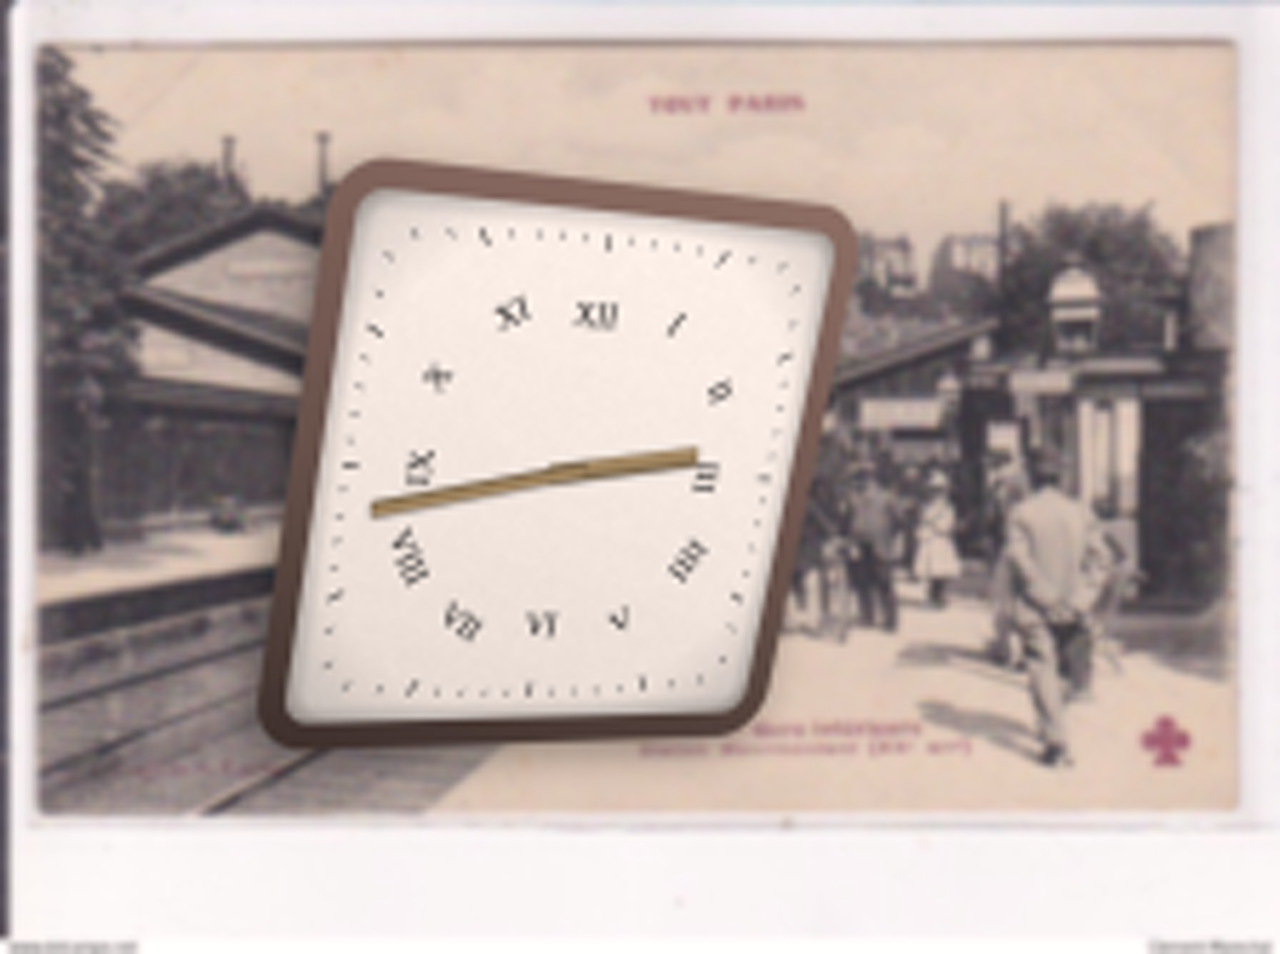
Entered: **2:43**
